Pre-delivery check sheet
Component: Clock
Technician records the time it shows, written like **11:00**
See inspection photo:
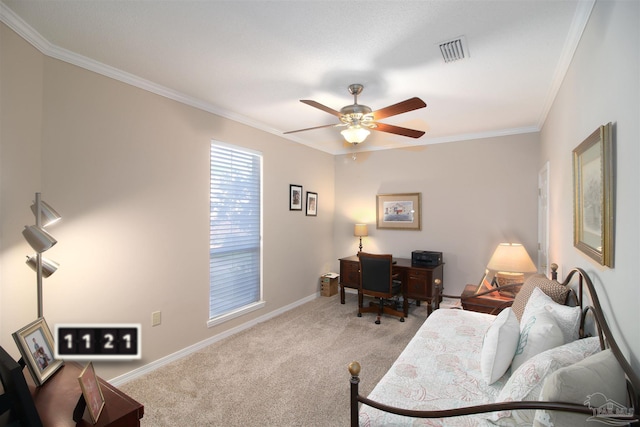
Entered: **11:21**
